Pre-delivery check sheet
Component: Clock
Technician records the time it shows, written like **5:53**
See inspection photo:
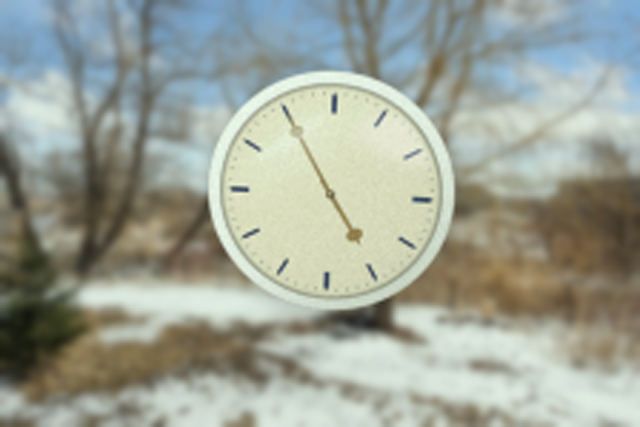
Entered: **4:55**
